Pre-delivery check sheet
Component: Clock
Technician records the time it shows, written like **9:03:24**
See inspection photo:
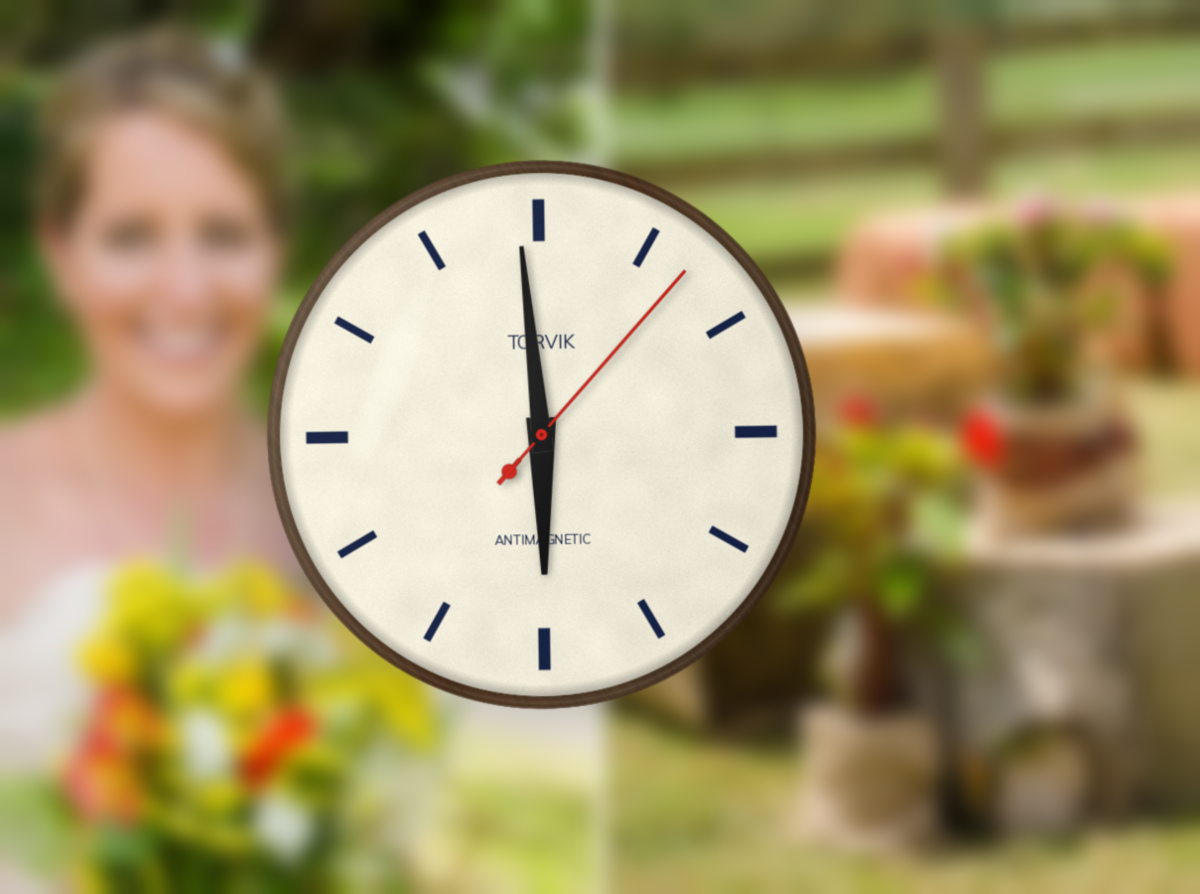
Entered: **5:59:07**
